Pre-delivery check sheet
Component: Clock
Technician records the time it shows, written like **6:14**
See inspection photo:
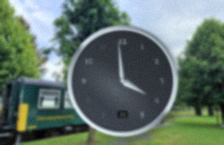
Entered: **3:59**
